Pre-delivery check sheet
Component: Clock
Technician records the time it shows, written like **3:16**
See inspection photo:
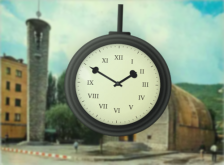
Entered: **1:50**
